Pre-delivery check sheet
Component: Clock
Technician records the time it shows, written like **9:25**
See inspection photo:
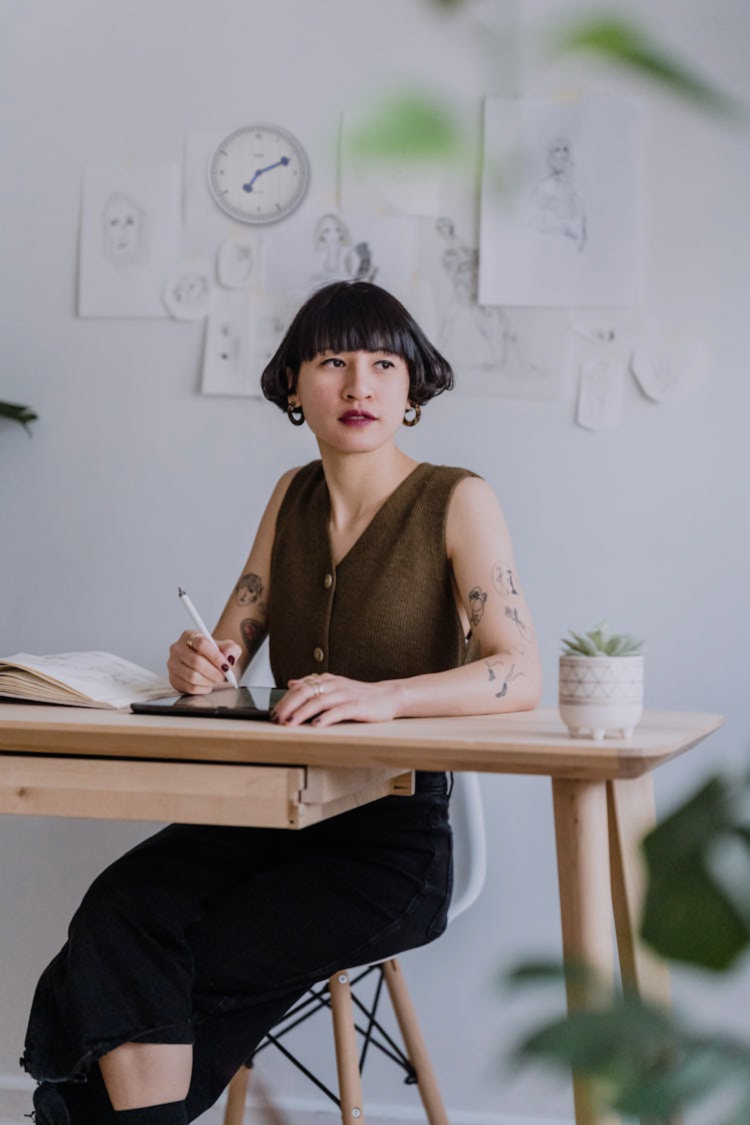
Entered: **7:11**
